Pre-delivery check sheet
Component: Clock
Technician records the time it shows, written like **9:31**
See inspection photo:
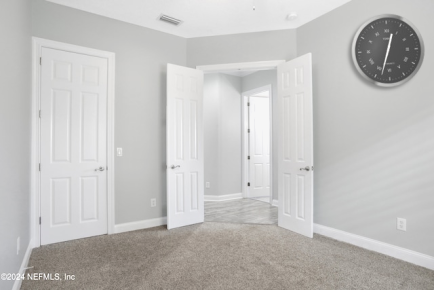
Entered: **12:33**
